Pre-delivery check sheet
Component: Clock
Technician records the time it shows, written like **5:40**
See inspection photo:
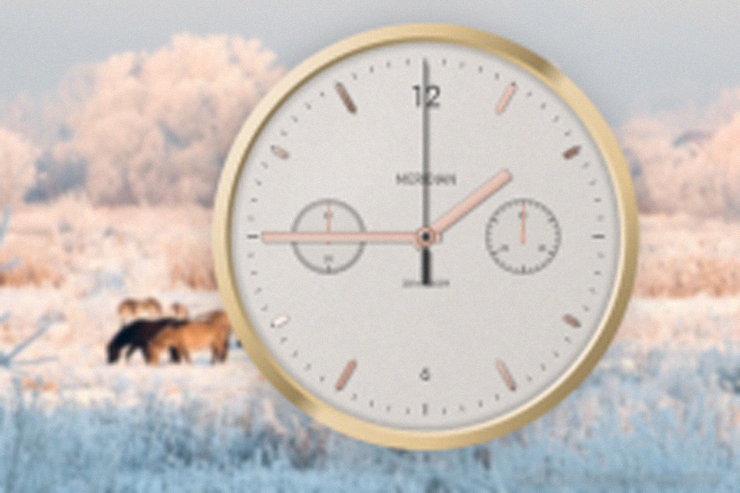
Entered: **1:45**
